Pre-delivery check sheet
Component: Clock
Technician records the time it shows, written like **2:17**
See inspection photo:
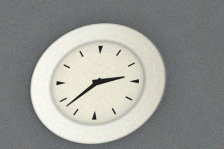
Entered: **2:38**
